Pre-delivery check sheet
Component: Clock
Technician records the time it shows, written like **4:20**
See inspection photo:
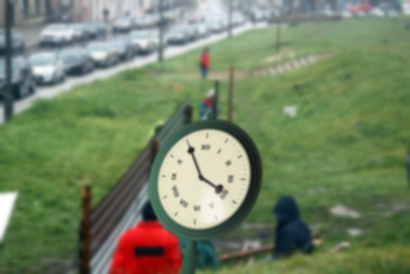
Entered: **3:55**
